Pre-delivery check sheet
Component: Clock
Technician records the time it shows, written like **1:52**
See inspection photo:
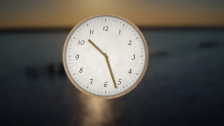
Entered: **10:27**
